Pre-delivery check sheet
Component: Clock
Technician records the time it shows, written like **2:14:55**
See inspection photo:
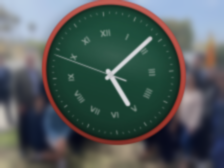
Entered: **5:08:49**
